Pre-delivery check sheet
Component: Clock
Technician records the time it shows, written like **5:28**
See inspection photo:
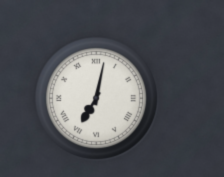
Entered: **7:02**
